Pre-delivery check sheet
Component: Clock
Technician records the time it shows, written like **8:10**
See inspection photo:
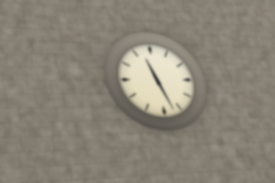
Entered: **11:27**
